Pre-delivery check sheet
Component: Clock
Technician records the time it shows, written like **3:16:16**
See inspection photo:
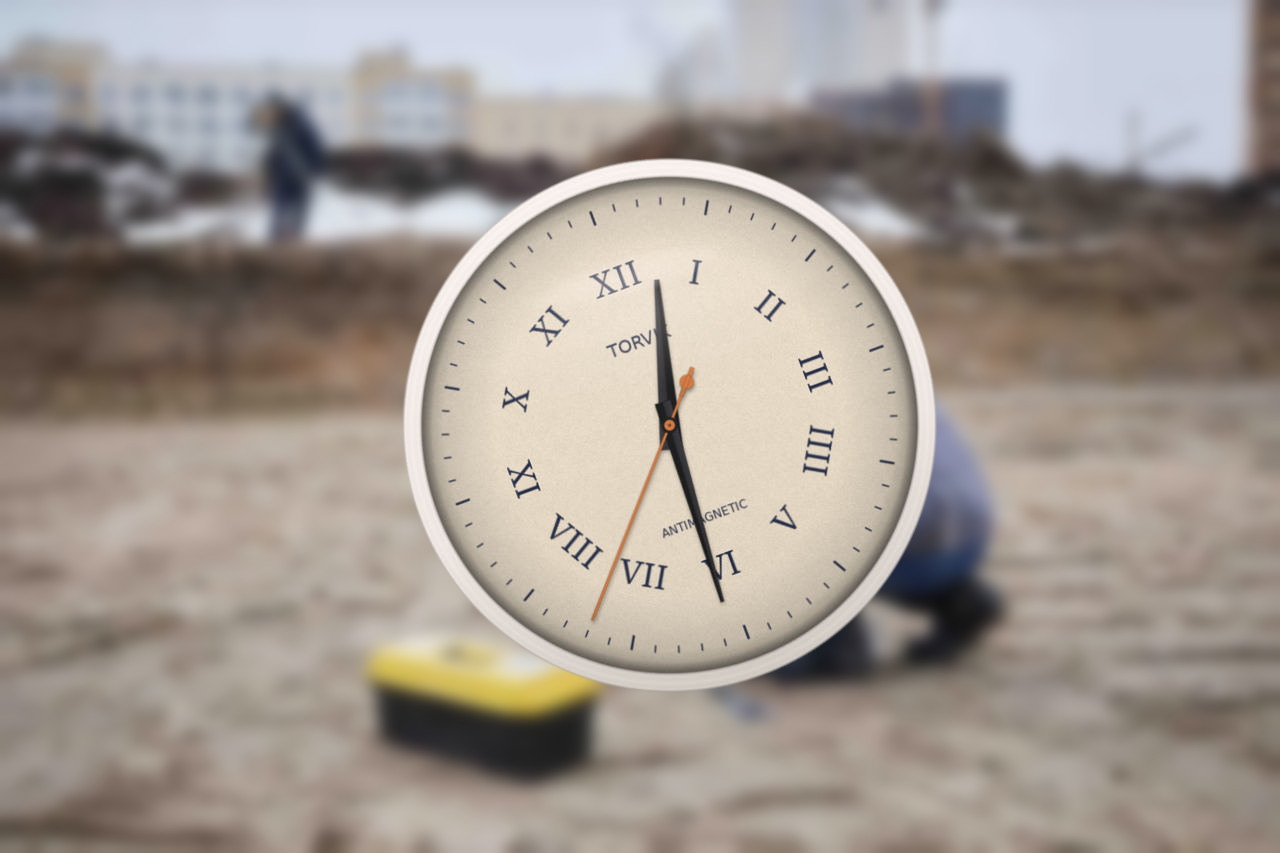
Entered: **12:30:37**
